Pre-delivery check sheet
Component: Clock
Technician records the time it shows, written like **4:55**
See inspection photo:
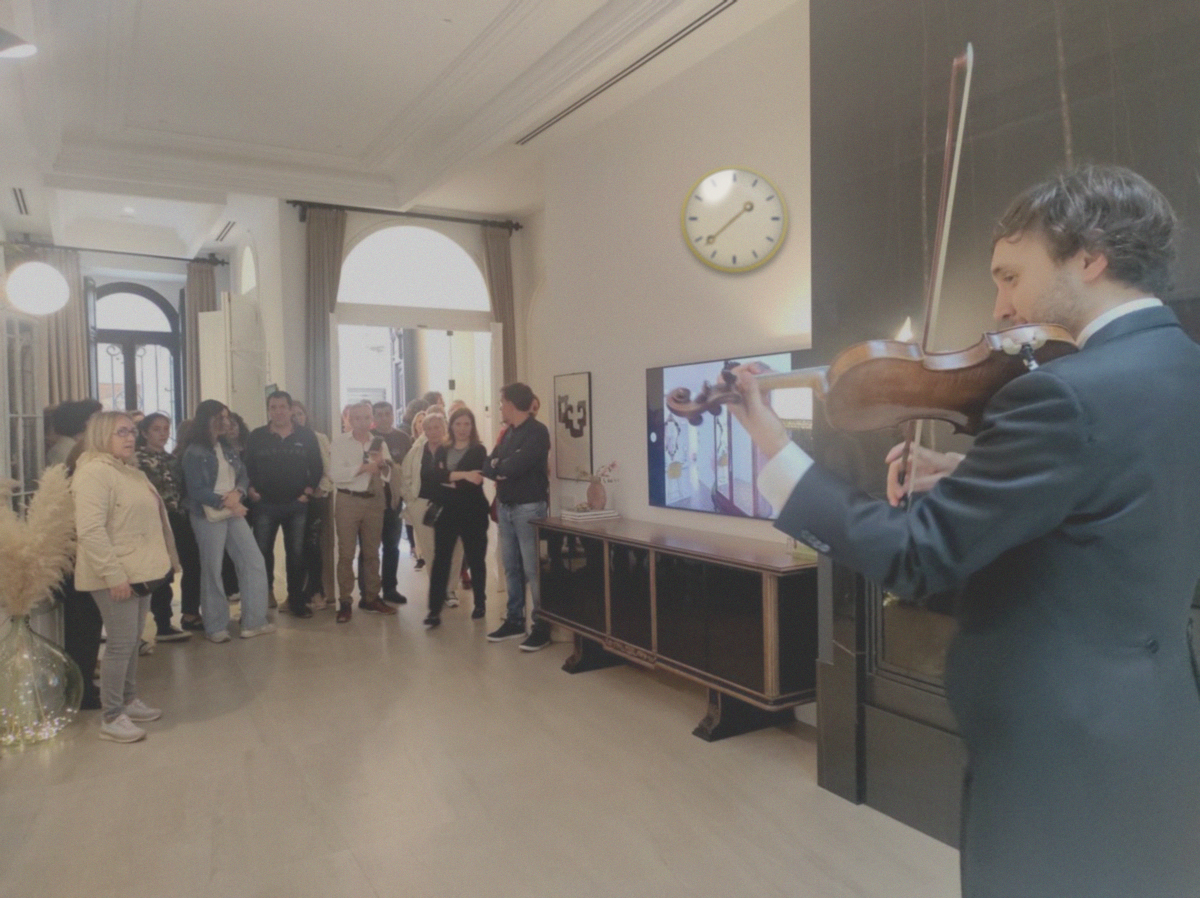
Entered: **1:38**
